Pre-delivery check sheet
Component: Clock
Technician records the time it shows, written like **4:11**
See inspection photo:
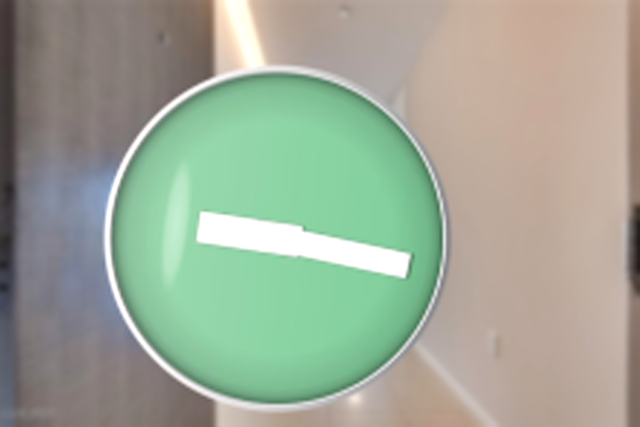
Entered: **9:17**
